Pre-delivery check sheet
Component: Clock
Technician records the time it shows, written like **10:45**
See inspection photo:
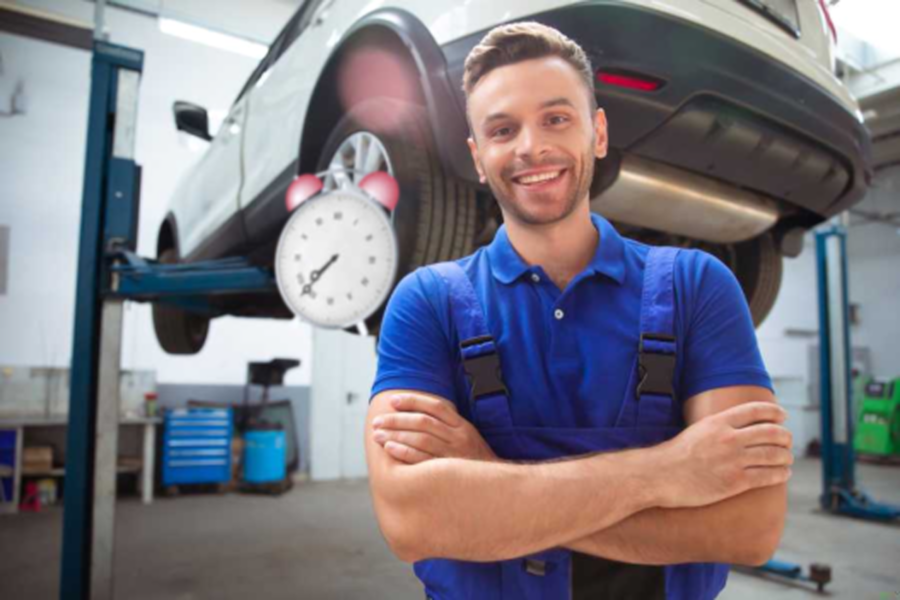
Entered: **7:37**
